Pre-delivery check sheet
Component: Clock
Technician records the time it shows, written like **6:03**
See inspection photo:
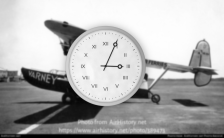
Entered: **3:04**
